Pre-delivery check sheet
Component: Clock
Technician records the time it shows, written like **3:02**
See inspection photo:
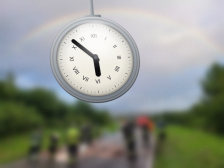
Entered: **5:52**
